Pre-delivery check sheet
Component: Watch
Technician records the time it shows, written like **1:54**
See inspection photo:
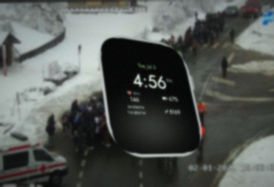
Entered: **4:56**
